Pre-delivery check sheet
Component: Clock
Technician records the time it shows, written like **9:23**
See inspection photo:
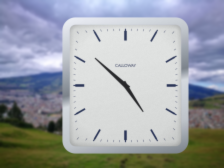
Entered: **4:52**
